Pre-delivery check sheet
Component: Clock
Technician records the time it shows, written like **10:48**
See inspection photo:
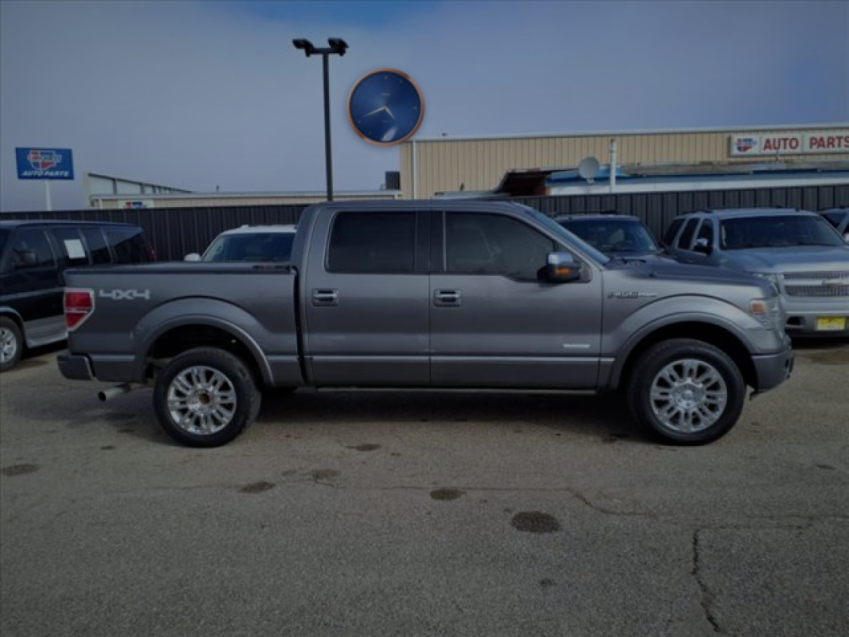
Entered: **4:41**
